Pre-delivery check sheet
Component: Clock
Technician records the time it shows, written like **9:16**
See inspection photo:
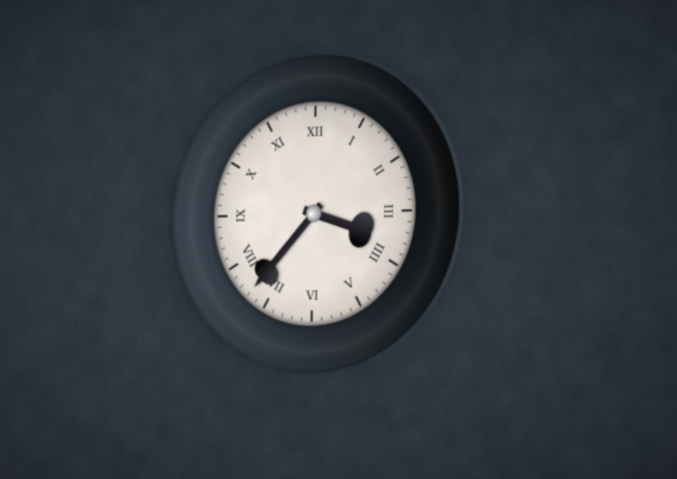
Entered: **3:37**
